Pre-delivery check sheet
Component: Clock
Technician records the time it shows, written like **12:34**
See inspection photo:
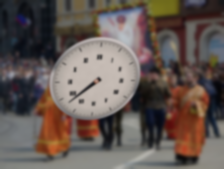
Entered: **7:38**
